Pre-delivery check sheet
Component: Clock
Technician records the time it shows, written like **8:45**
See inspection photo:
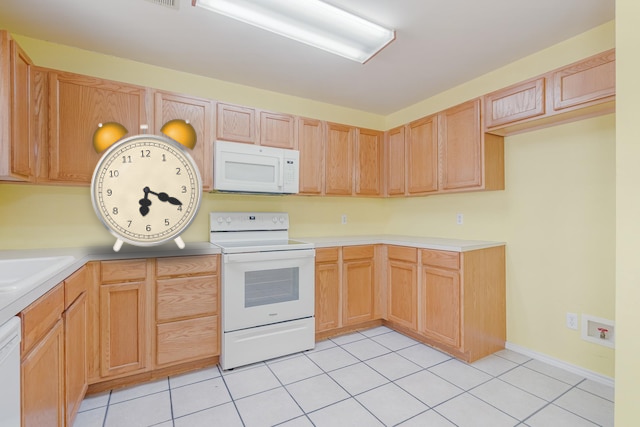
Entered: **6:19**
